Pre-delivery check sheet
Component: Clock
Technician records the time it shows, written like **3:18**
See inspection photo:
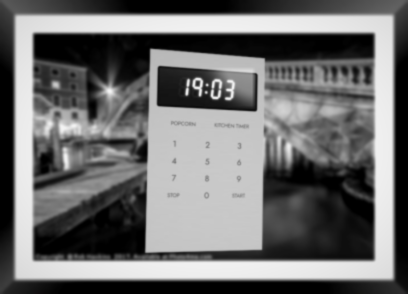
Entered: **19:03**
